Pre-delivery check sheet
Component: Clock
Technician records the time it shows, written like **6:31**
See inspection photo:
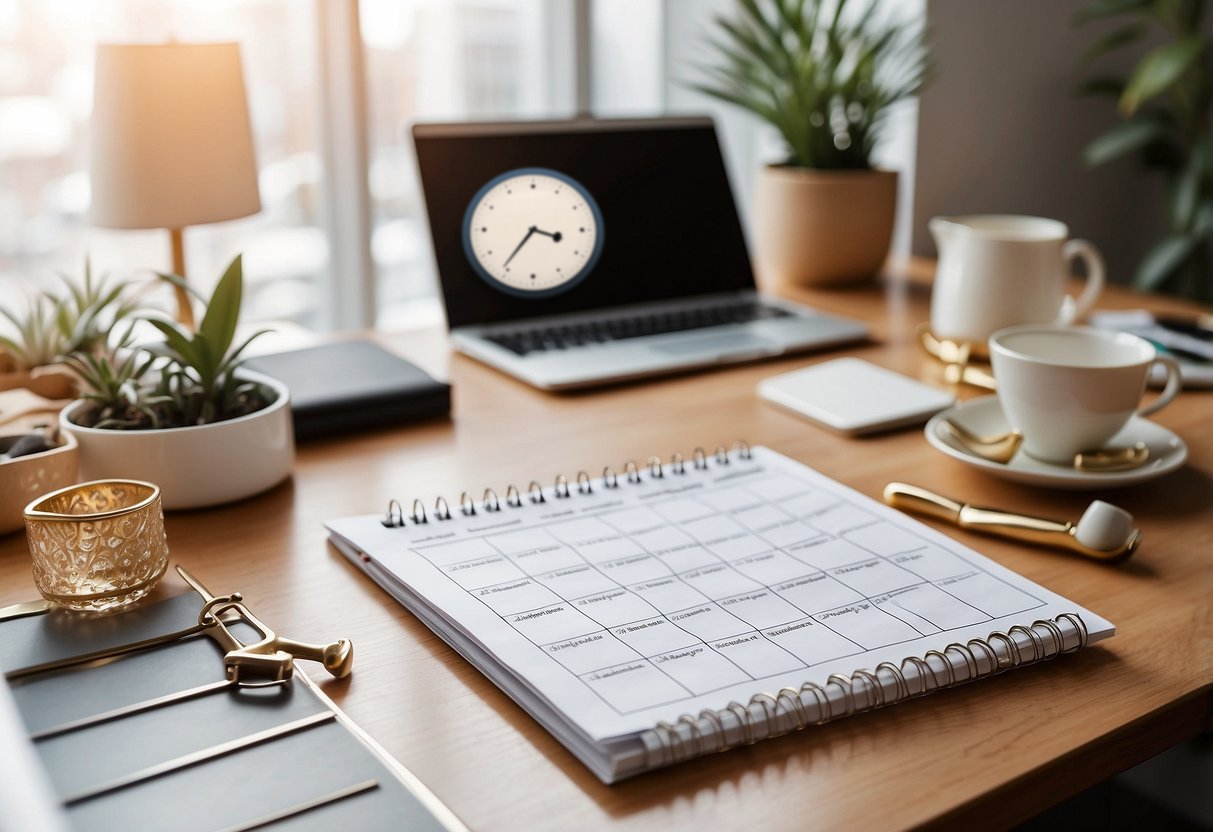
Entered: **3:36**
